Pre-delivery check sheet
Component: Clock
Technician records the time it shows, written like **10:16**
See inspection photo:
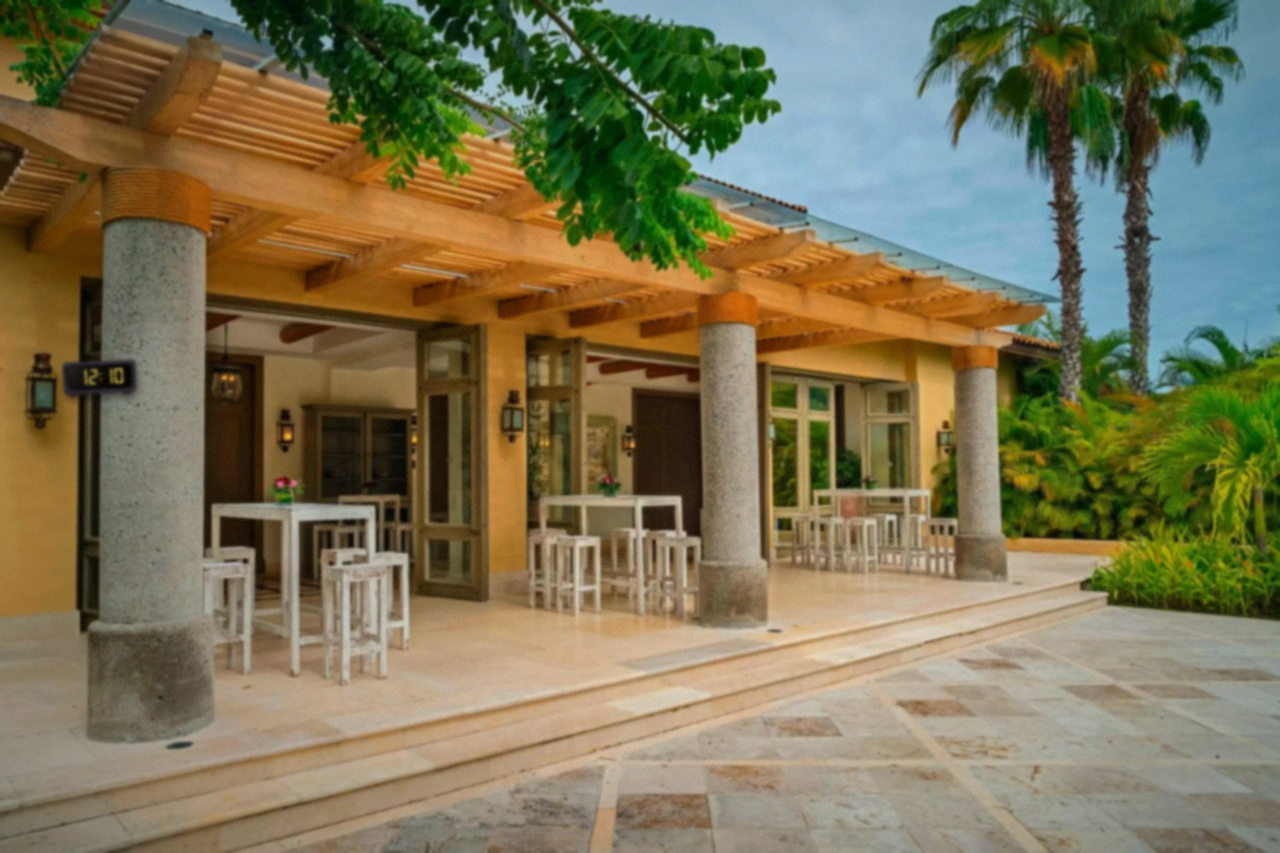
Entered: **12:10**
